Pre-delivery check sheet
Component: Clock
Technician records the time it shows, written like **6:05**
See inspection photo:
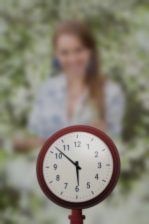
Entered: **5:52**
